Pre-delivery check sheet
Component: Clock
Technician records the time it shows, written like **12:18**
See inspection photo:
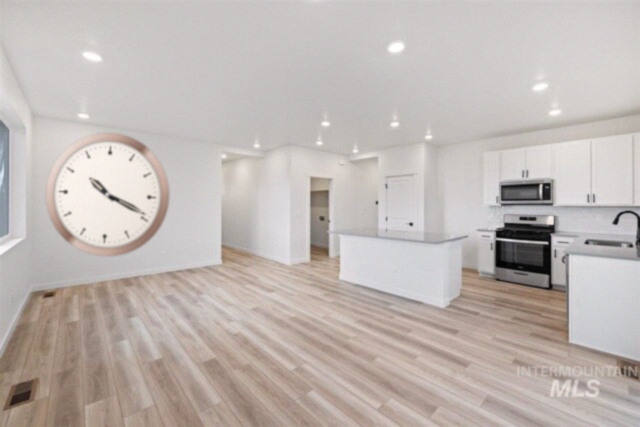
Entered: **10:19**
